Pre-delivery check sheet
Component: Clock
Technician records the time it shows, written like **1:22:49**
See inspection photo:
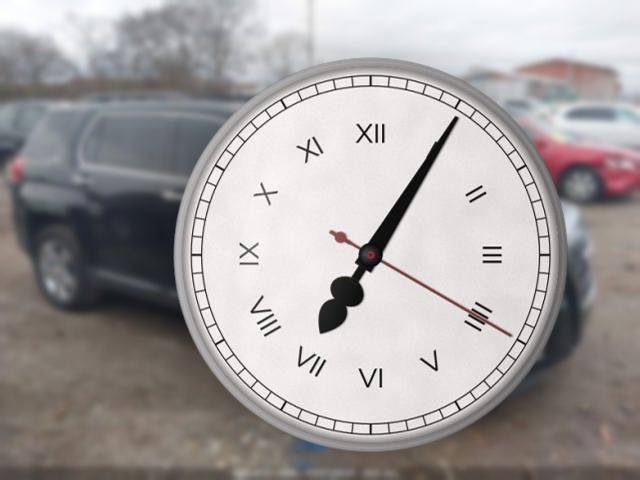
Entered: **7:05:20**
